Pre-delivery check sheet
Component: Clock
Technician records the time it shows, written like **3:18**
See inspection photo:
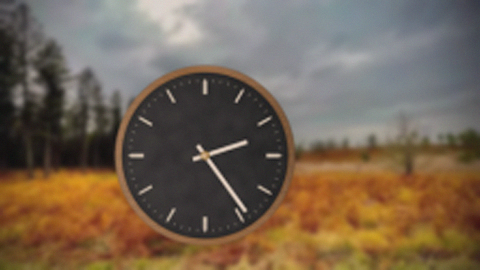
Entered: **2:24**
